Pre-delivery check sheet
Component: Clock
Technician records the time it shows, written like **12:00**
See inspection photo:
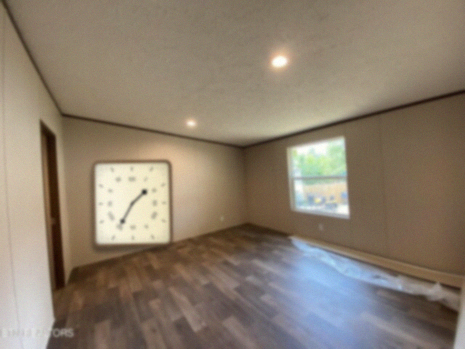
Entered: **1:35**
